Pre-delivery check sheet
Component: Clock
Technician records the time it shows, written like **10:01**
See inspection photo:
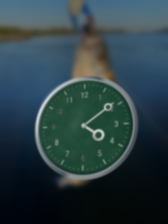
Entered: **4:09**
